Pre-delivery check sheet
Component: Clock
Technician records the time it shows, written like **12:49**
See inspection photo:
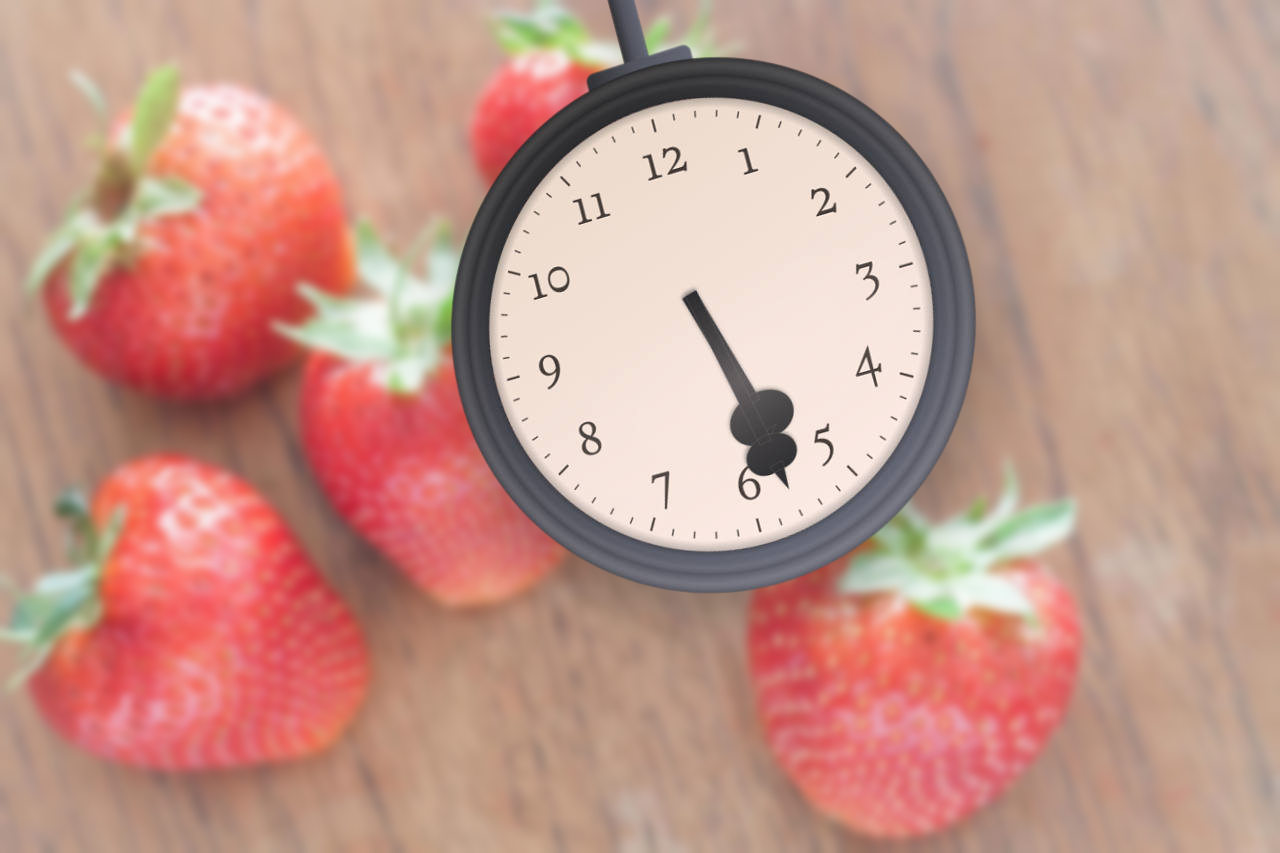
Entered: **5:28**
